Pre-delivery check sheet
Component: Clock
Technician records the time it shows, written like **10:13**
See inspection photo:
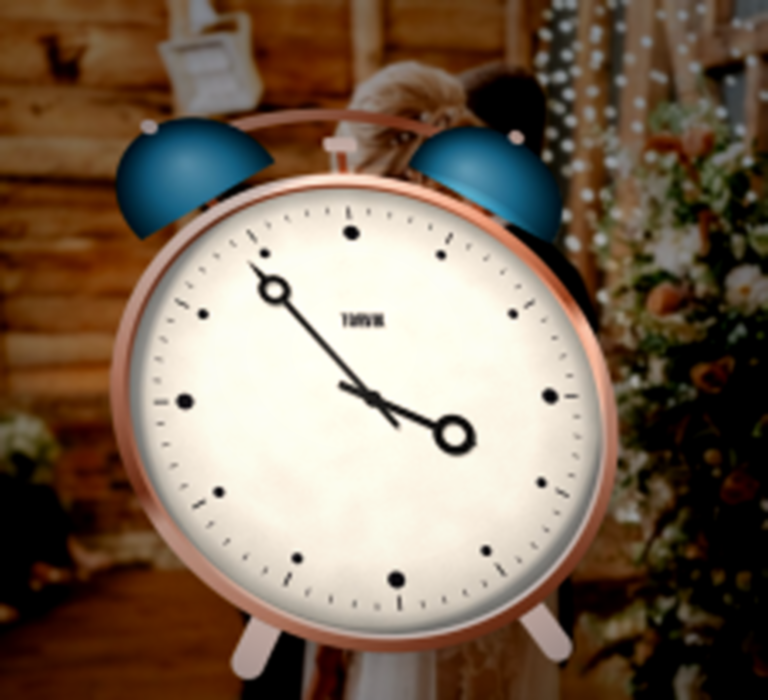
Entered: **3:54**
